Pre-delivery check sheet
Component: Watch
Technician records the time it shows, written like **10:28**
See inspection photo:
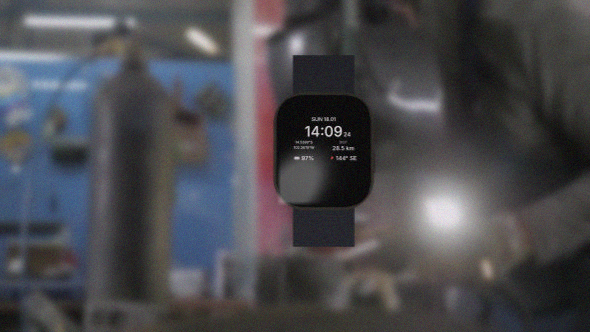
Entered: **14:09**
